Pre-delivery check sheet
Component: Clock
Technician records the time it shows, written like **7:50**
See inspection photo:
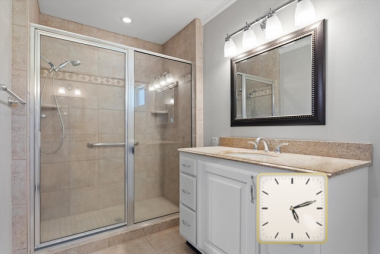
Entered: **5:12**
